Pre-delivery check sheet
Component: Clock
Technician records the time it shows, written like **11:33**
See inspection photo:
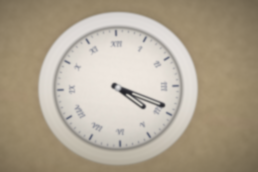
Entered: **4:19**
